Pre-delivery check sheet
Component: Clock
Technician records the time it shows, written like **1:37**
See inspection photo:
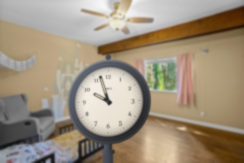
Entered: **9:57**
